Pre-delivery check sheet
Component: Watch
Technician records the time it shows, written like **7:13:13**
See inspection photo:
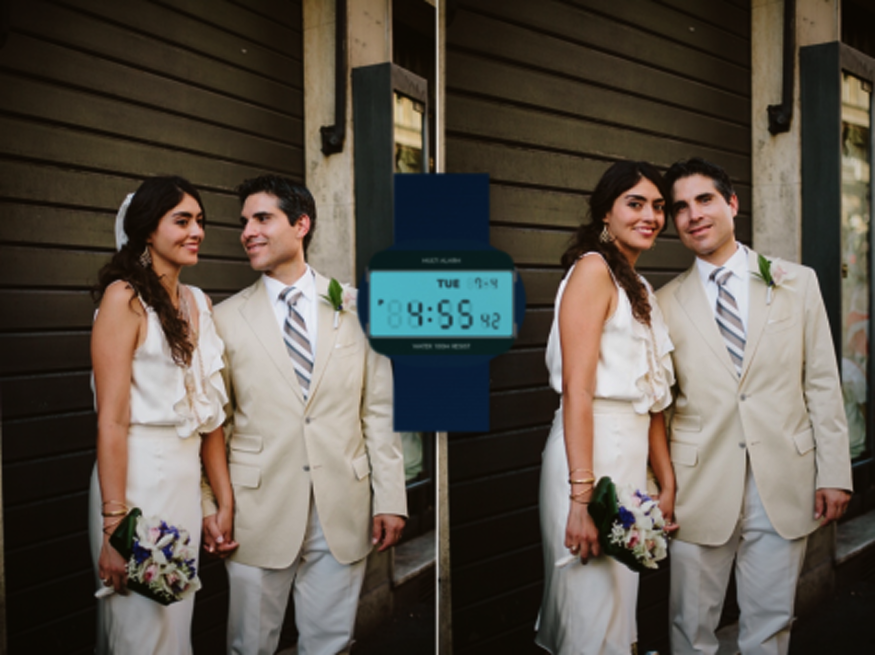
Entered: **4:55:42**
